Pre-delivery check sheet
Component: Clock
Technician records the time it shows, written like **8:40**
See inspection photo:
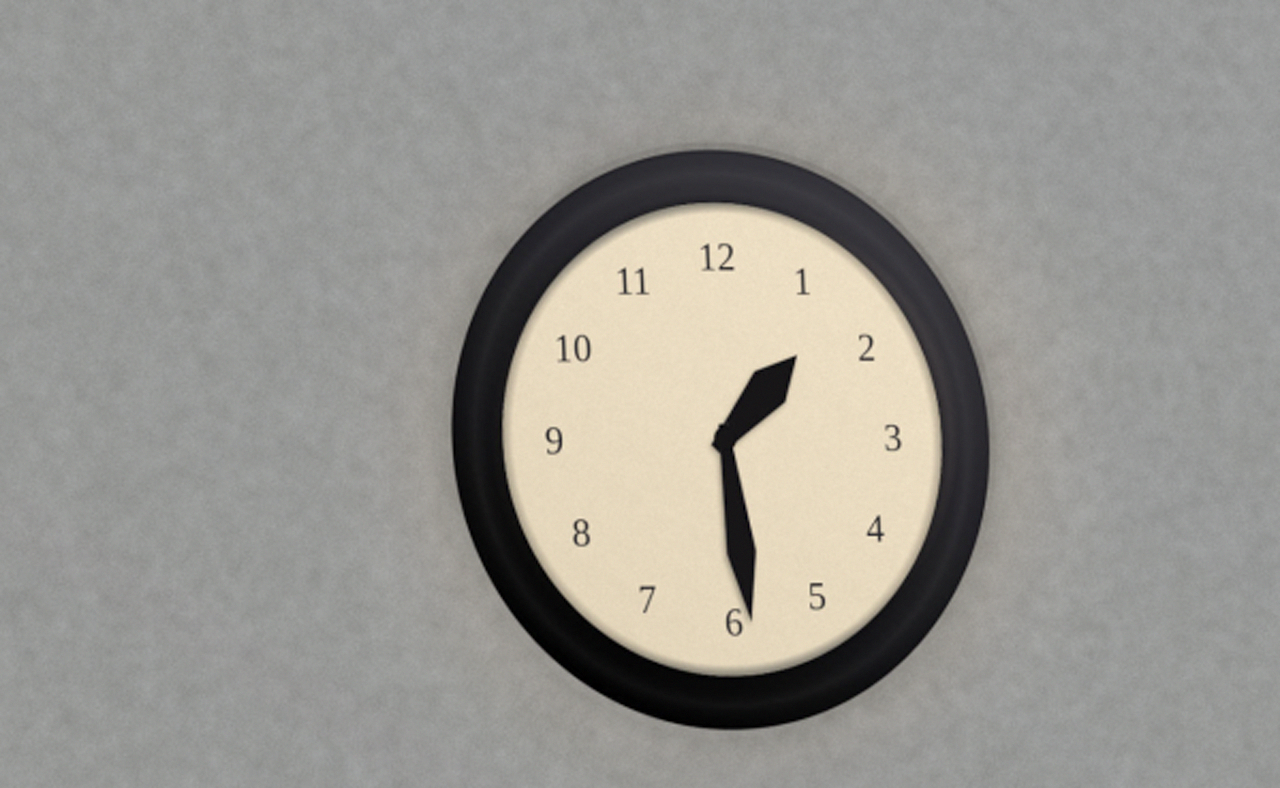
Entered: **1:29**
